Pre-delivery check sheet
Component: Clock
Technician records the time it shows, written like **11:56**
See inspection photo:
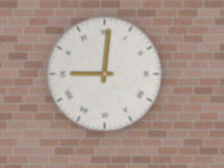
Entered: **9:01**
